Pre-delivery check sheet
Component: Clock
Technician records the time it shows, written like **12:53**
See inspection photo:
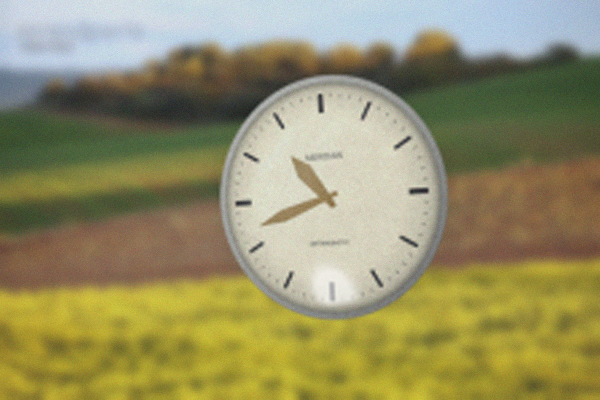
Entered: **10:42**
